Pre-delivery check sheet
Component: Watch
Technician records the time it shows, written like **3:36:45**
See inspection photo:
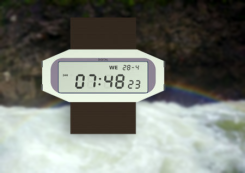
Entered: **7:48:23**
